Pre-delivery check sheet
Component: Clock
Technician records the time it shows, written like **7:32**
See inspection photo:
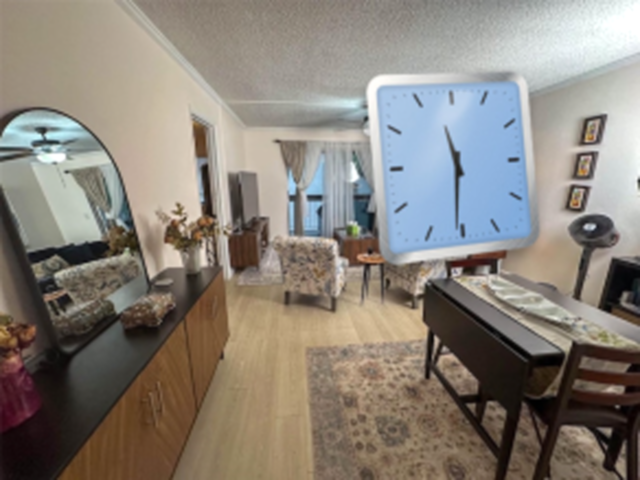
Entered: **11:31**
